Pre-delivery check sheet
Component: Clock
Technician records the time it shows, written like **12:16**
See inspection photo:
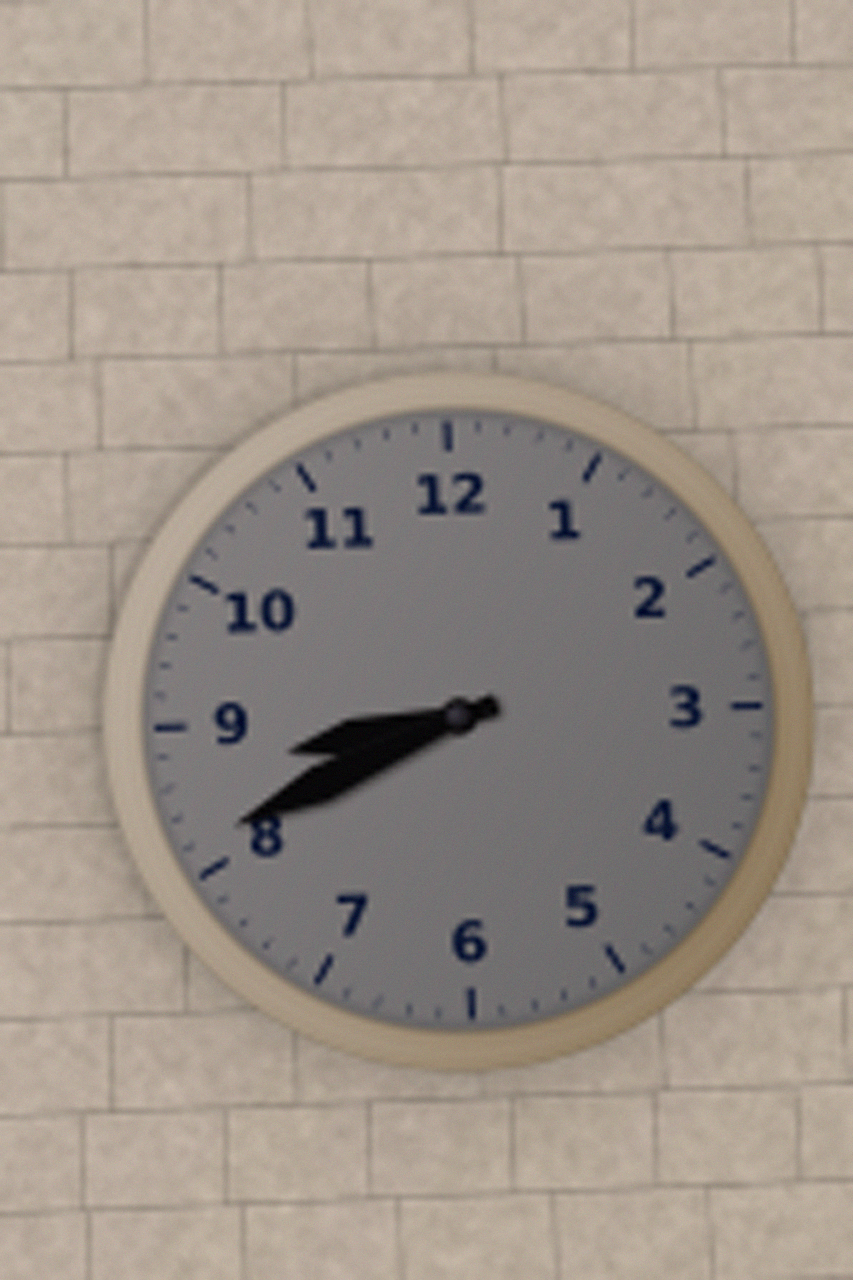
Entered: **8:41**
